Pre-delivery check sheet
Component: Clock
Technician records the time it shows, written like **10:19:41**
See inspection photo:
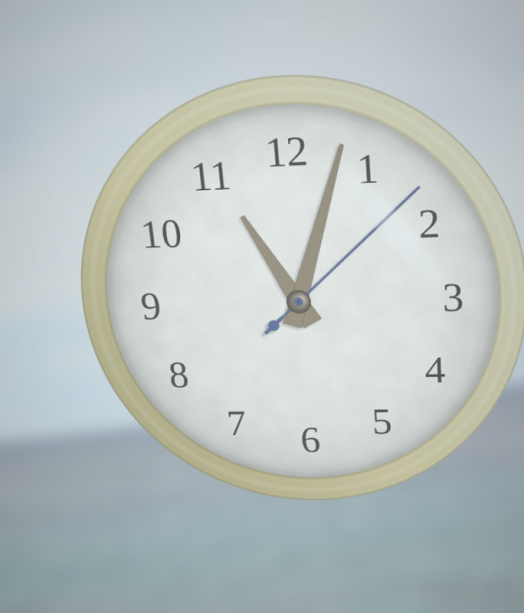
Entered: **11:03:08**
